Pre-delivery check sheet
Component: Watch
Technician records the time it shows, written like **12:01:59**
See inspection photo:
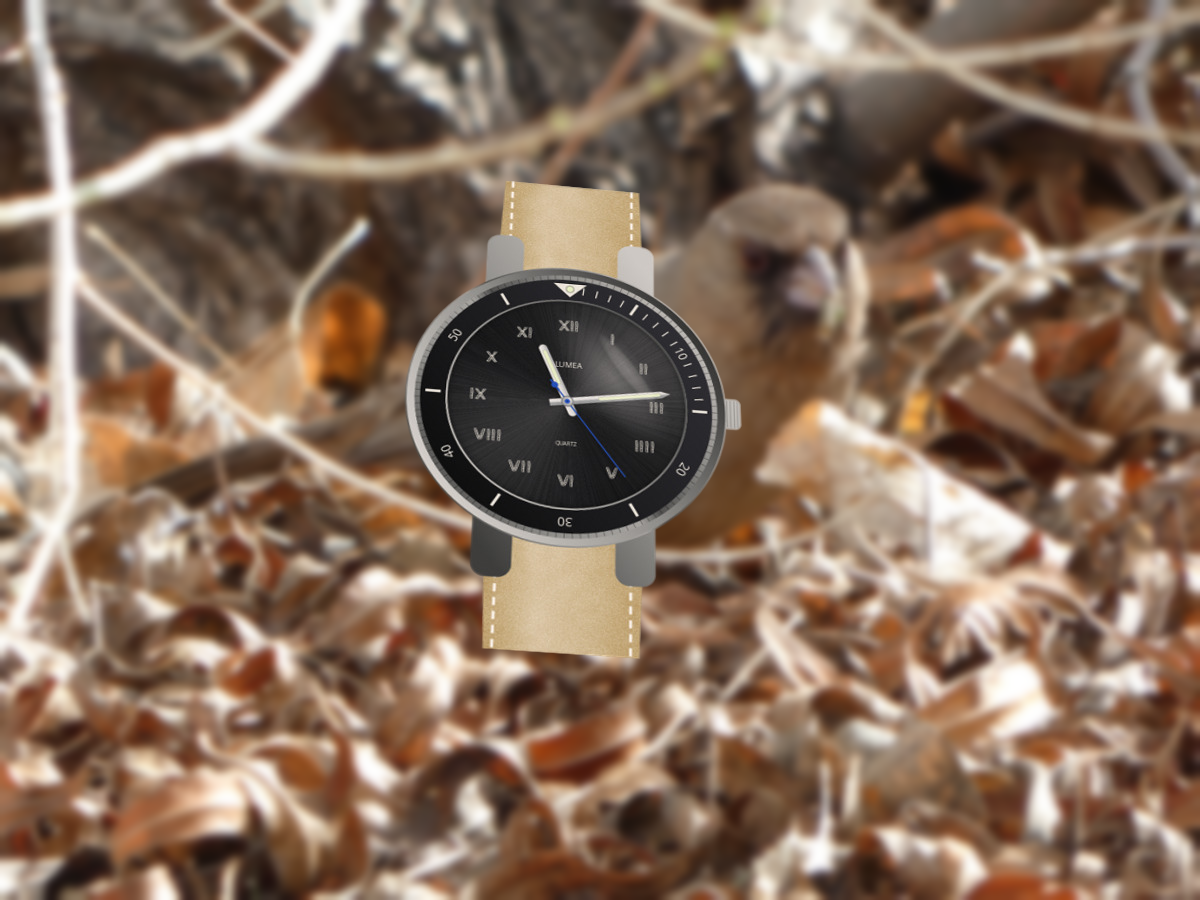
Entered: **11:13:24**
